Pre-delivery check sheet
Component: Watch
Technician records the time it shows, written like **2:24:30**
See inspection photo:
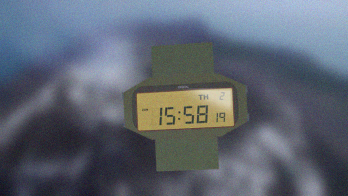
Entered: **15:58:19**
